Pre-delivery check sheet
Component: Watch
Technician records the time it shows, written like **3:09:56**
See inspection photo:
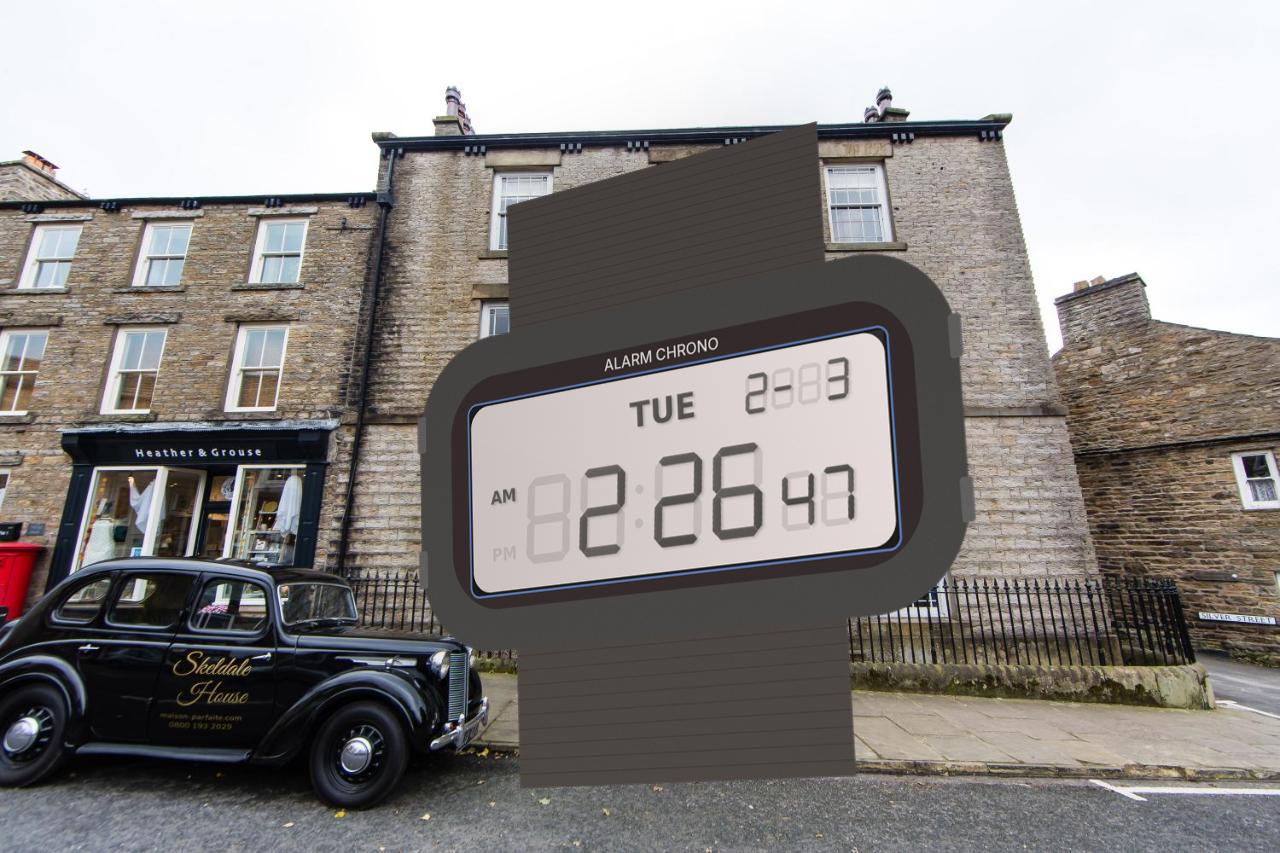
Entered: **2:26:47**
